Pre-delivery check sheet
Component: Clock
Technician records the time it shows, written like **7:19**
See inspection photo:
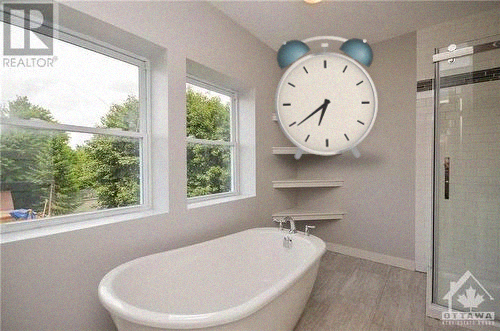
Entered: **6:39**
